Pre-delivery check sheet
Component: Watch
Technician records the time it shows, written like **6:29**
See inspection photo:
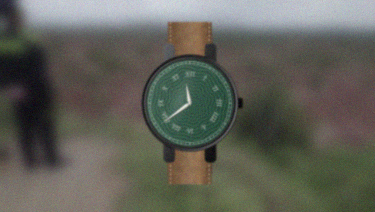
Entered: **11:39**
